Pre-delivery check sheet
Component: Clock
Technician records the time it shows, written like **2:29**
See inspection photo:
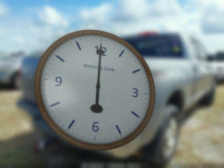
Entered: **6:00**
